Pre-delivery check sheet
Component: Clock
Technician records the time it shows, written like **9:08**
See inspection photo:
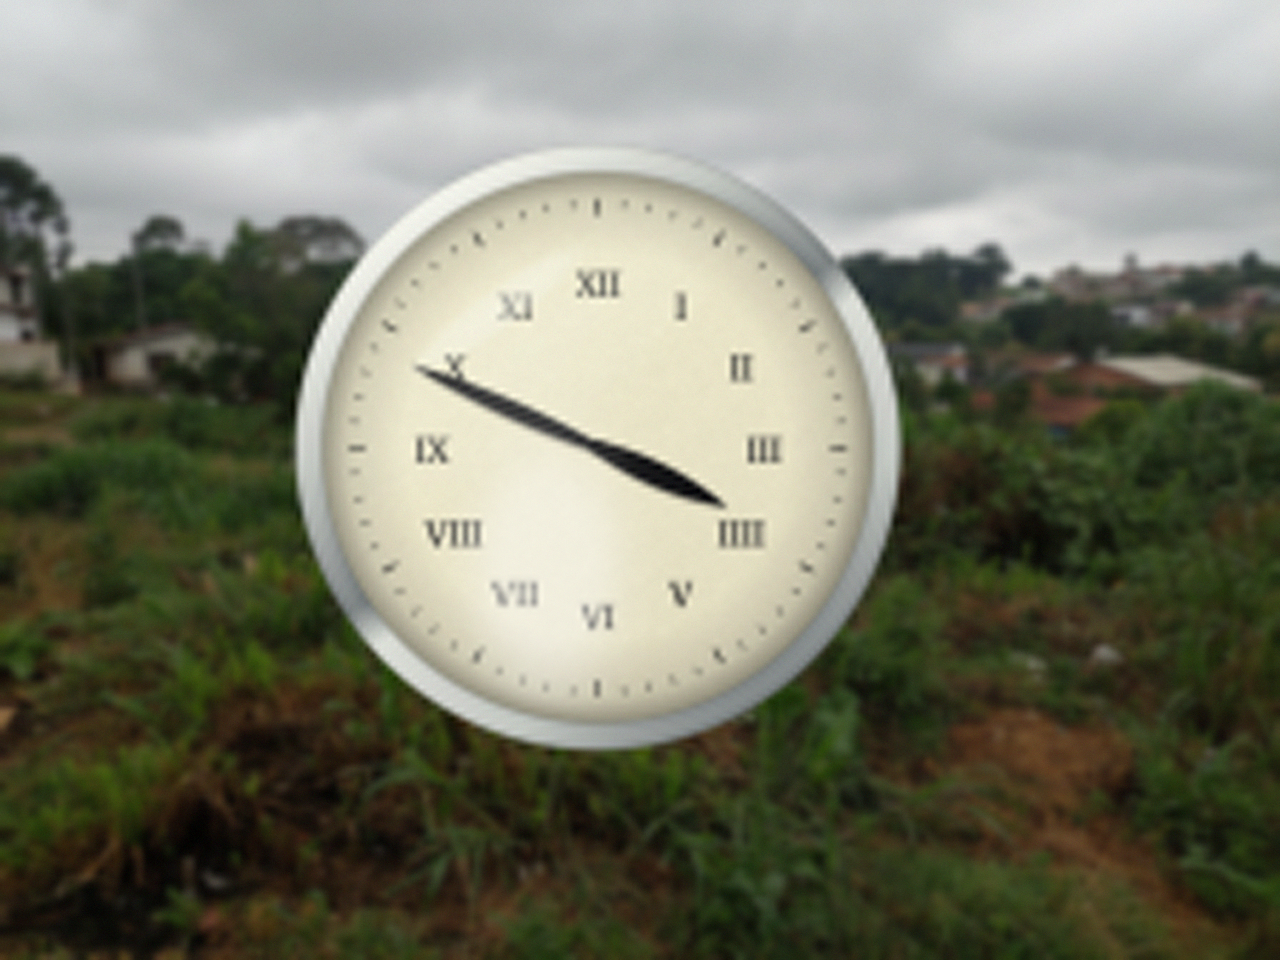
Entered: **3:49**
